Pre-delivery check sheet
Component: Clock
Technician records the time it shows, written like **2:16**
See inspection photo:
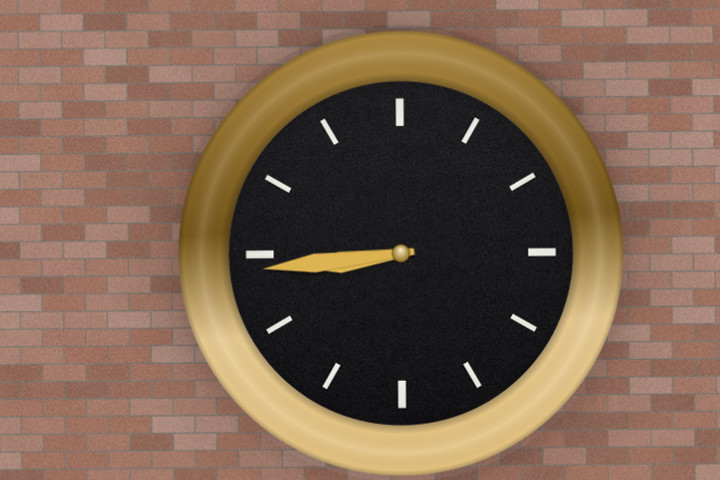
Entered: **8:44**
